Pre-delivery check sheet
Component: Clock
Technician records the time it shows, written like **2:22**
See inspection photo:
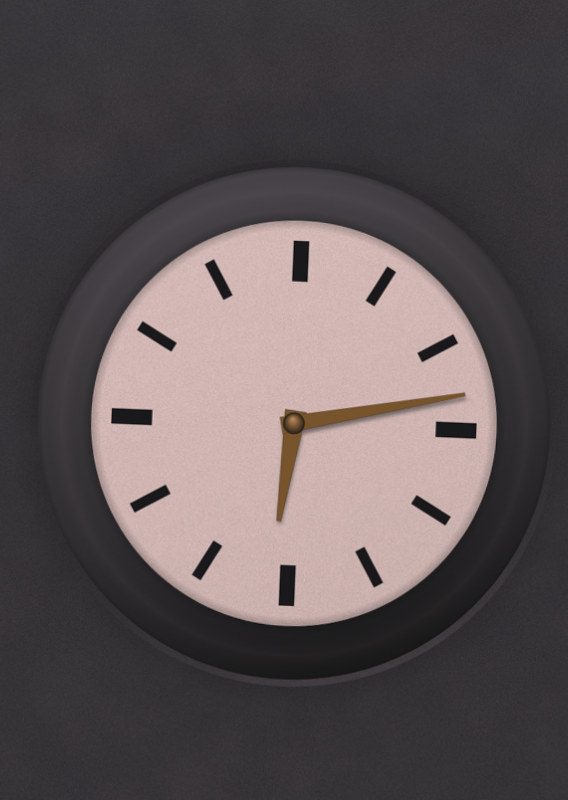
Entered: **6:13**
